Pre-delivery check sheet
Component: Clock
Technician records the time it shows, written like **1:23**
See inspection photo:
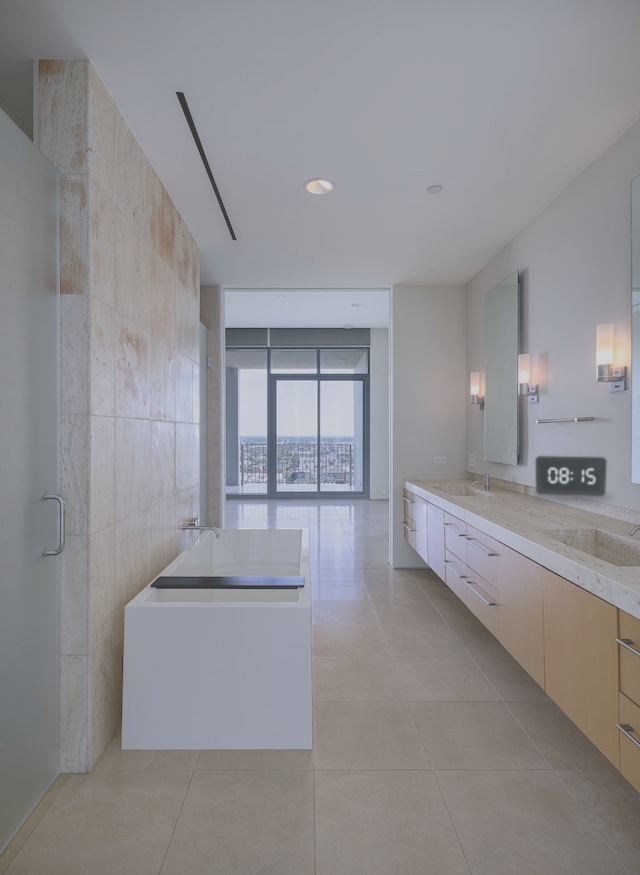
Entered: **8:15**
